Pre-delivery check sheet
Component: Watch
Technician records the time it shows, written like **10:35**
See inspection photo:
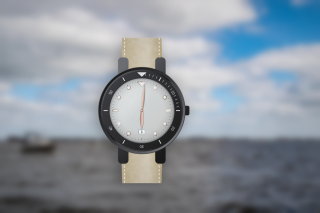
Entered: **6:01**
